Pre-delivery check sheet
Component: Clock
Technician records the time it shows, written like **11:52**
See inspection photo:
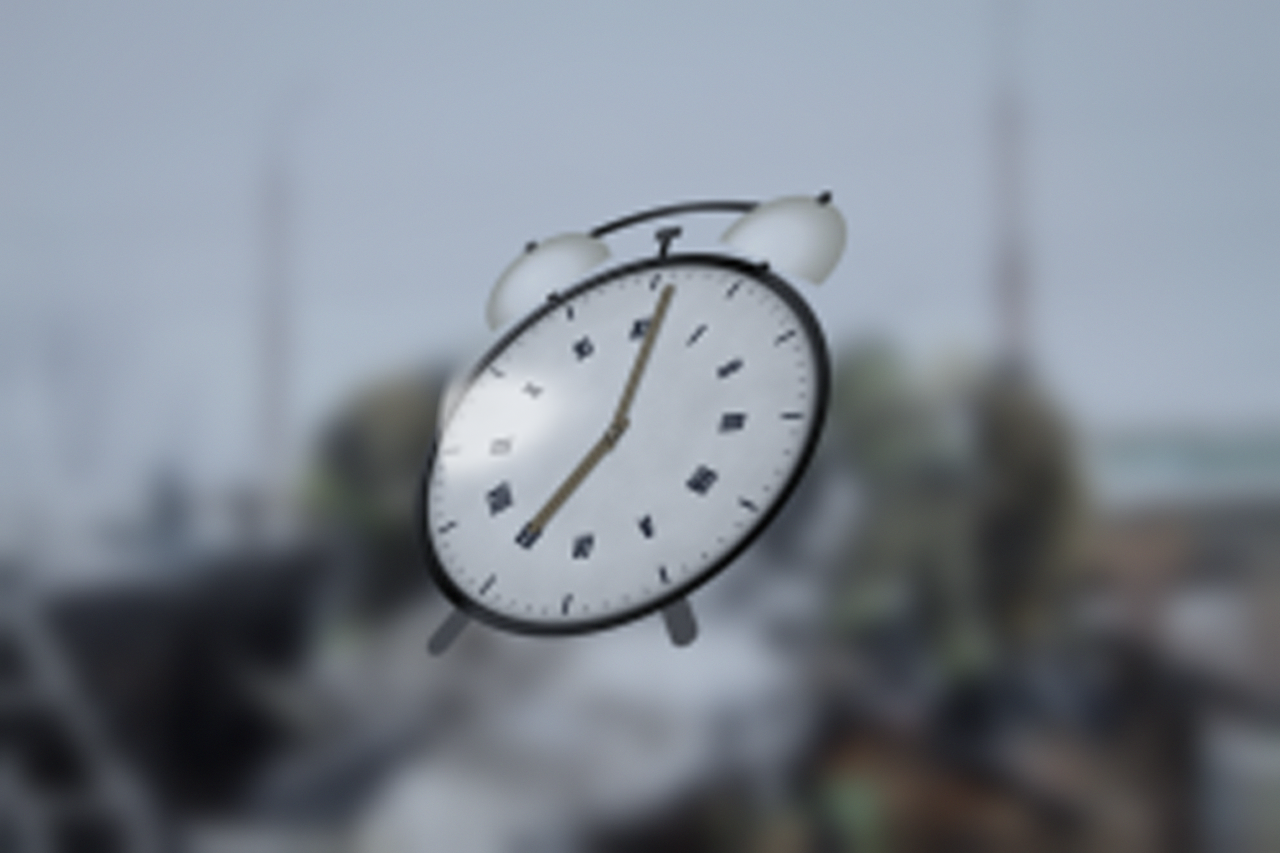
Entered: **7:01**
